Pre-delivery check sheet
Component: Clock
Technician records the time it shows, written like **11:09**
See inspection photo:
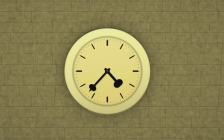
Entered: **4:37**
